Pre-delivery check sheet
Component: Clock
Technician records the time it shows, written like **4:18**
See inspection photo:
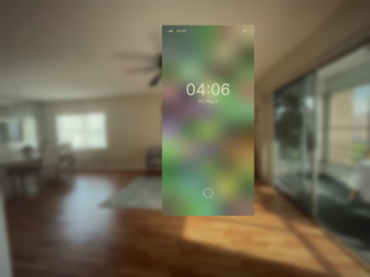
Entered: **4:06**
